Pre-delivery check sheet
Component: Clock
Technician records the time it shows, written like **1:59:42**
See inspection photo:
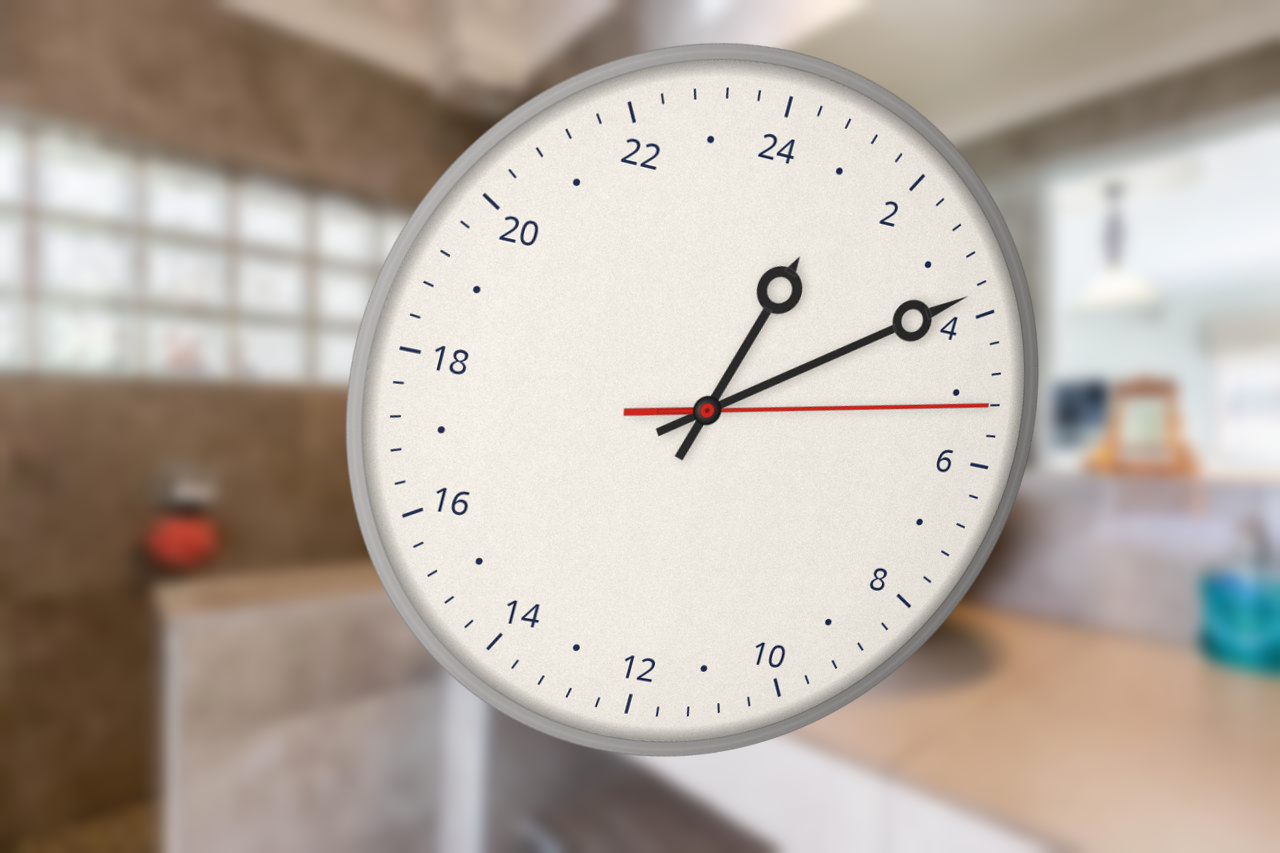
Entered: **1:09:13**
